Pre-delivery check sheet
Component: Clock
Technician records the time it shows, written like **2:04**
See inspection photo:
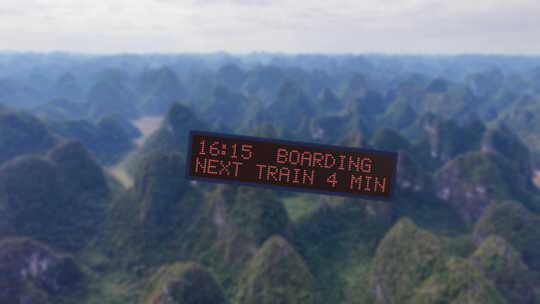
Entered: **16:15**
